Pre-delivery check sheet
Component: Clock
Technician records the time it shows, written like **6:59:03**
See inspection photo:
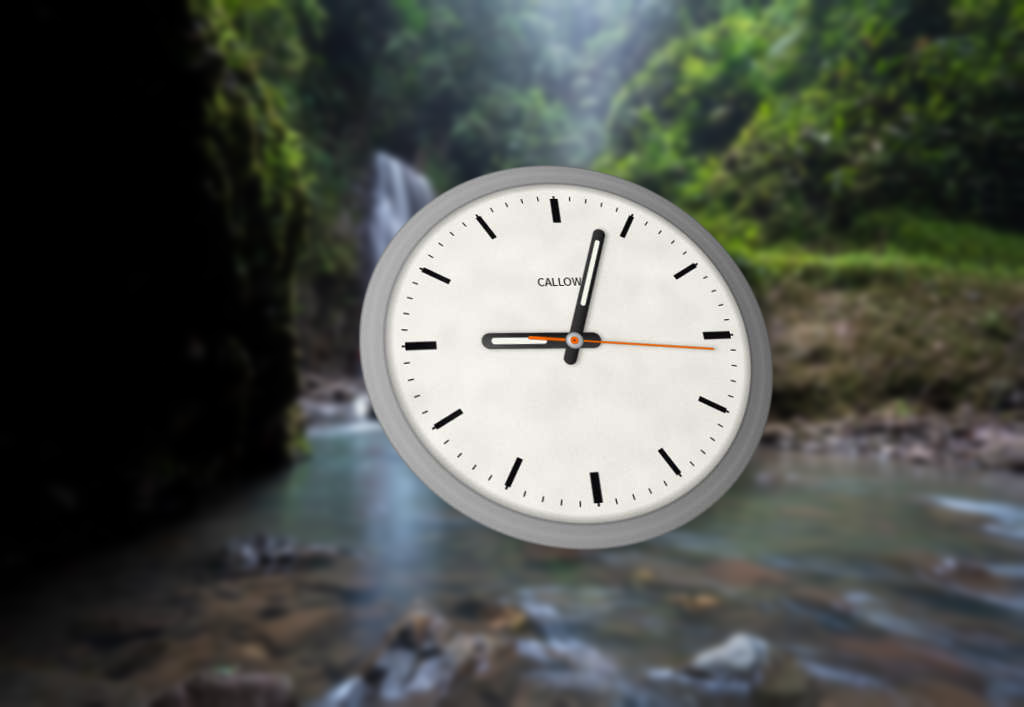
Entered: **9:03:16**
